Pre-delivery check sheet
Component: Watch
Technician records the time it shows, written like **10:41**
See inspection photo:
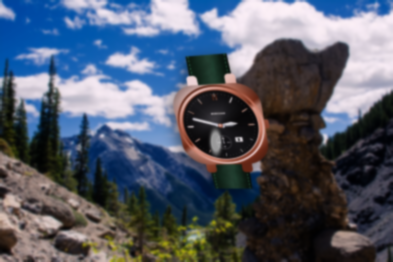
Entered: **2:48**
